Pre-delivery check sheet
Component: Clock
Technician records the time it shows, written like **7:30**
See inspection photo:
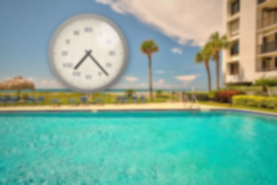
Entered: **7:23**
